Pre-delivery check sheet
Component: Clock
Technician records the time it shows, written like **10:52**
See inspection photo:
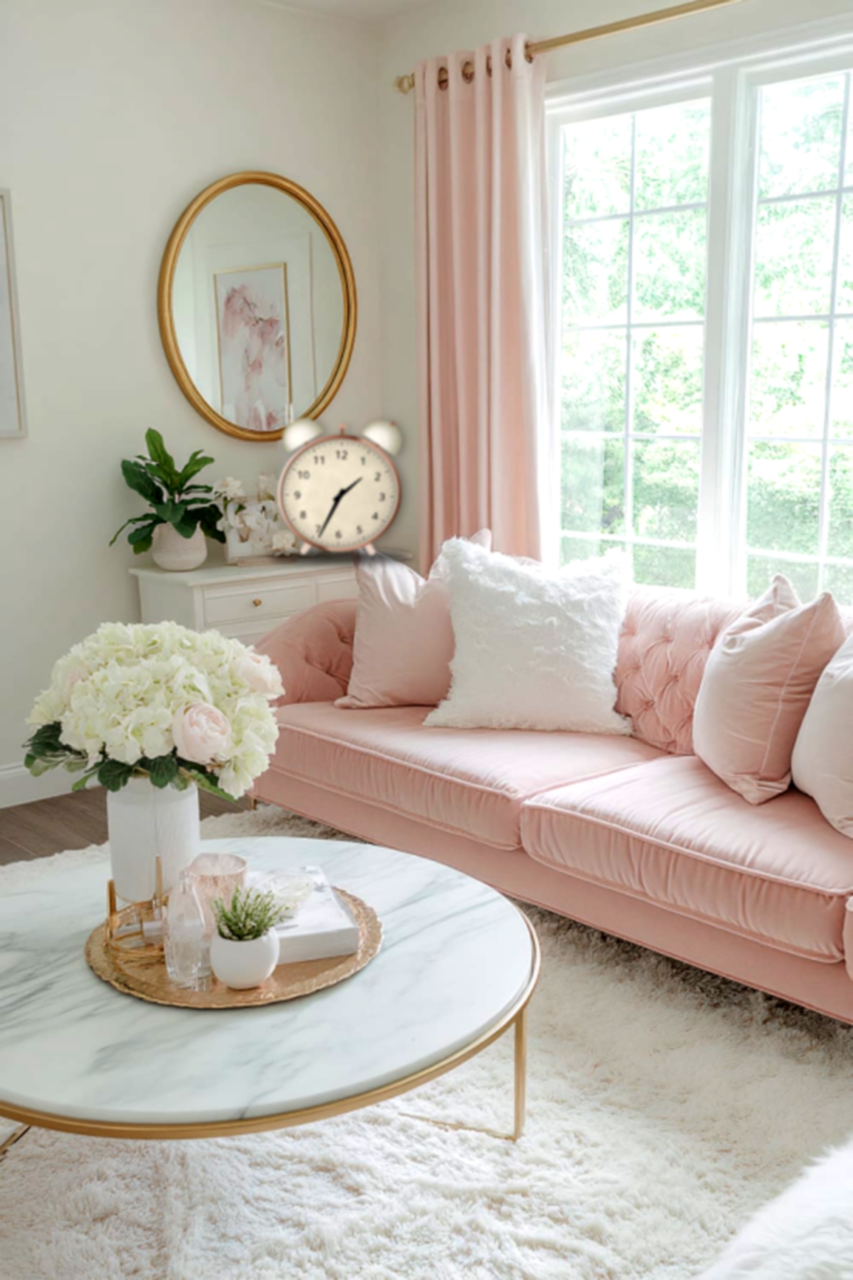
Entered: **1:34**
